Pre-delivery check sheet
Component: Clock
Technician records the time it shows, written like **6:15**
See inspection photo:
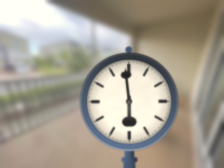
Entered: **5:59**
